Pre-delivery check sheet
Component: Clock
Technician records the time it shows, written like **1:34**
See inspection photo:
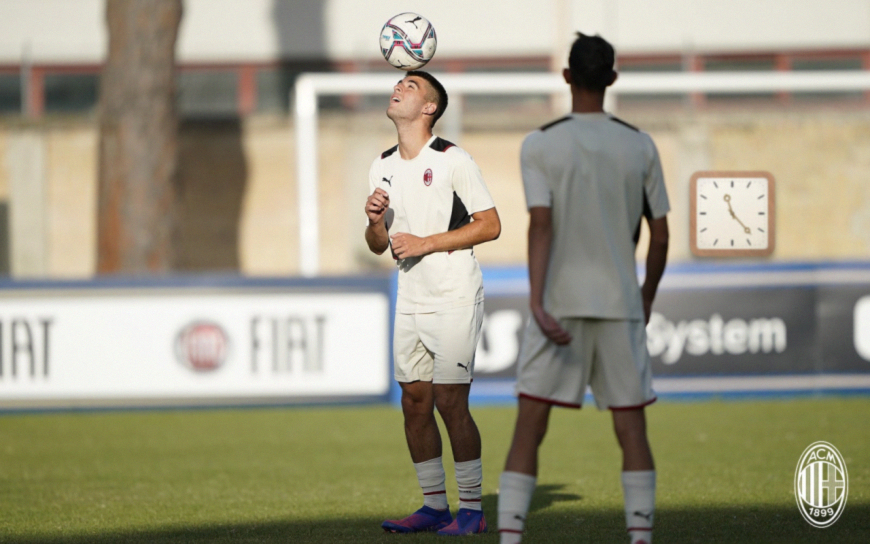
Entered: **11:23**
